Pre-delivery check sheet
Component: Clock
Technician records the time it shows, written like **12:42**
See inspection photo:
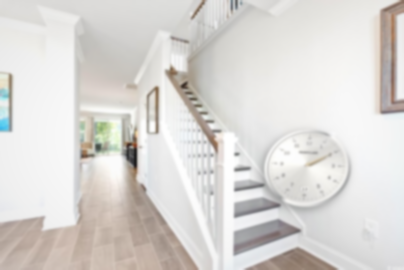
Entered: **2:10**
